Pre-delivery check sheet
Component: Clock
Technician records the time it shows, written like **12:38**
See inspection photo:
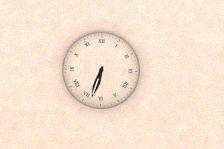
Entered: **6:33**
